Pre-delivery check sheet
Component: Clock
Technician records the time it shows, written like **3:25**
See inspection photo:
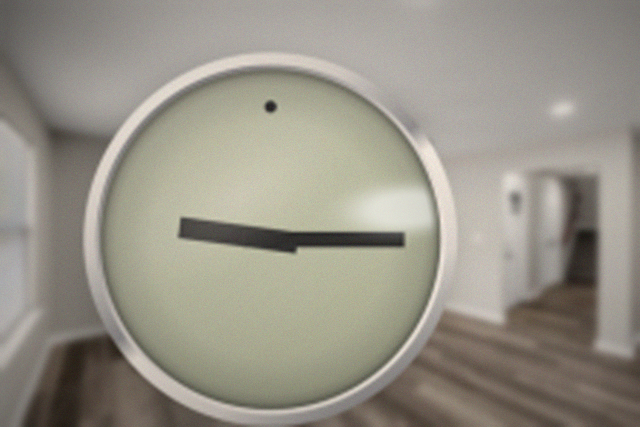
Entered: **9:15**
